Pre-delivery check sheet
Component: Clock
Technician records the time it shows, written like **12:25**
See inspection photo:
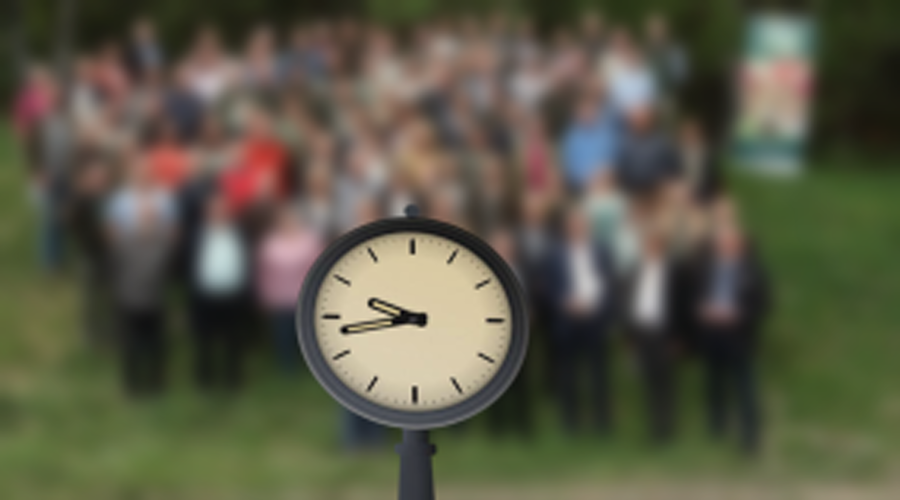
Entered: **9:43**
